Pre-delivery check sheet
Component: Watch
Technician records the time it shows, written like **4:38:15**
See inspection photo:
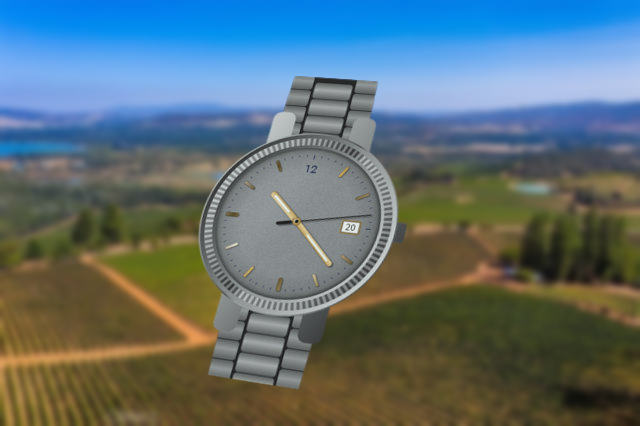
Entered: **10:22:13**
